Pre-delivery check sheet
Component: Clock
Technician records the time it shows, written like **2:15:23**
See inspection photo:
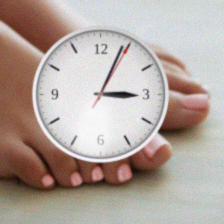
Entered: **3:04:05**
